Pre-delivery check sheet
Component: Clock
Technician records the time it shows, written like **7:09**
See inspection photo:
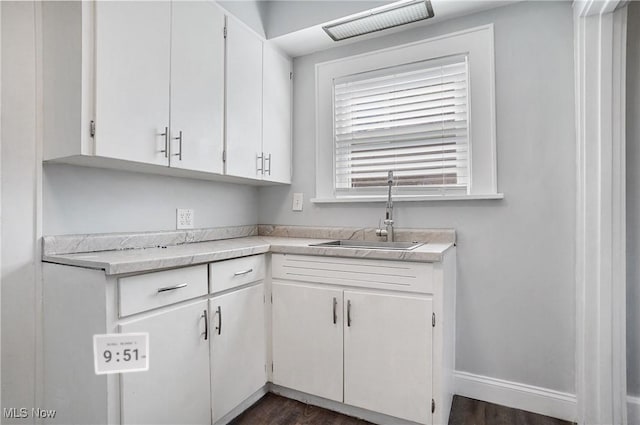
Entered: **9:51**
